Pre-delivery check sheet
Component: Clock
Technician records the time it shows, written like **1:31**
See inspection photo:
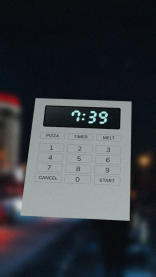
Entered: **7:39**
